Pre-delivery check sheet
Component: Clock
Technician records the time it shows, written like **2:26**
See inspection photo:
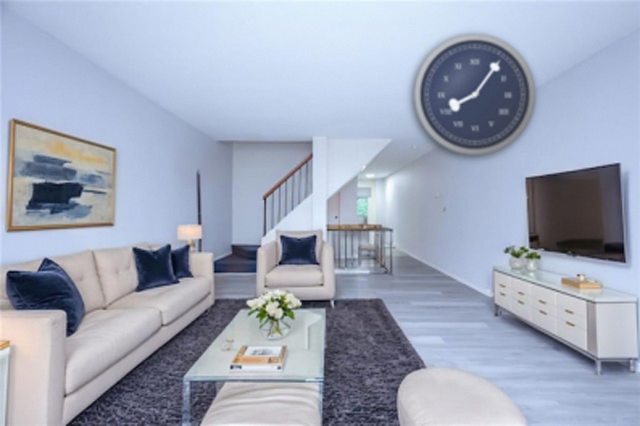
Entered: **8:06**
